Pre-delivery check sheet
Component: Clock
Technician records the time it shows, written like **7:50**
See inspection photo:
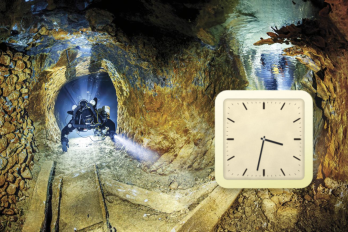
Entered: **3:32**
